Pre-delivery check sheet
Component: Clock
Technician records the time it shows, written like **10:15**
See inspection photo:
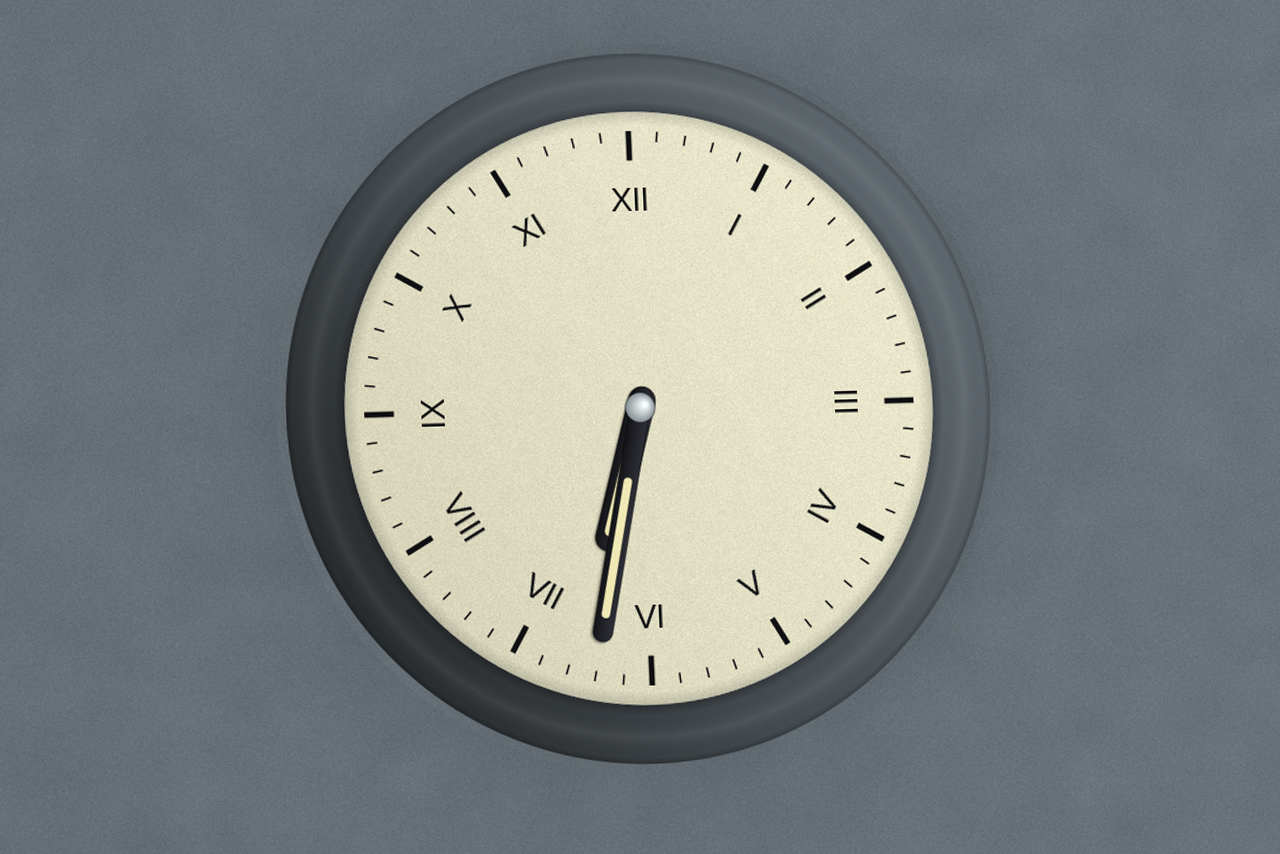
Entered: **6:32**
